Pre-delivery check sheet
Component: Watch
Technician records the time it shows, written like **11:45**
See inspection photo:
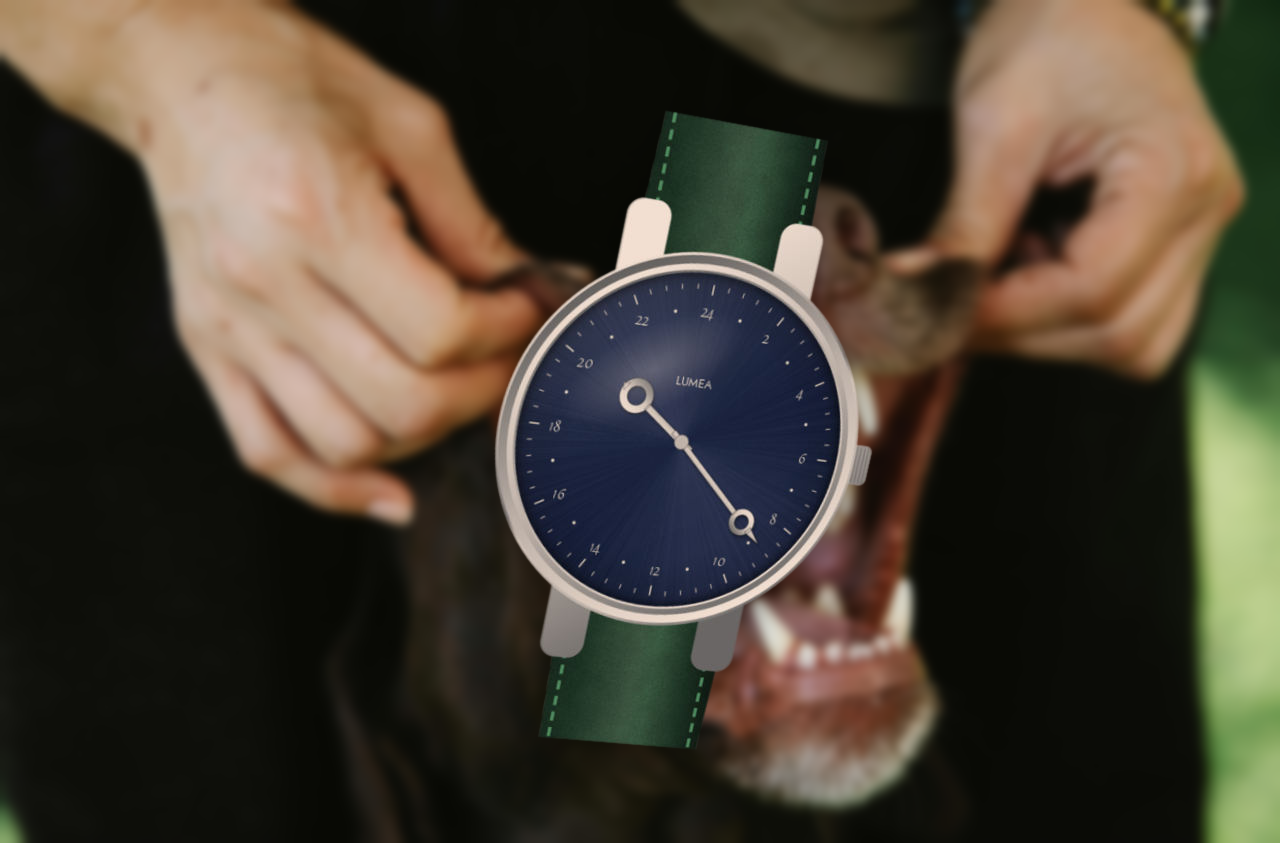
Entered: **20:22**
